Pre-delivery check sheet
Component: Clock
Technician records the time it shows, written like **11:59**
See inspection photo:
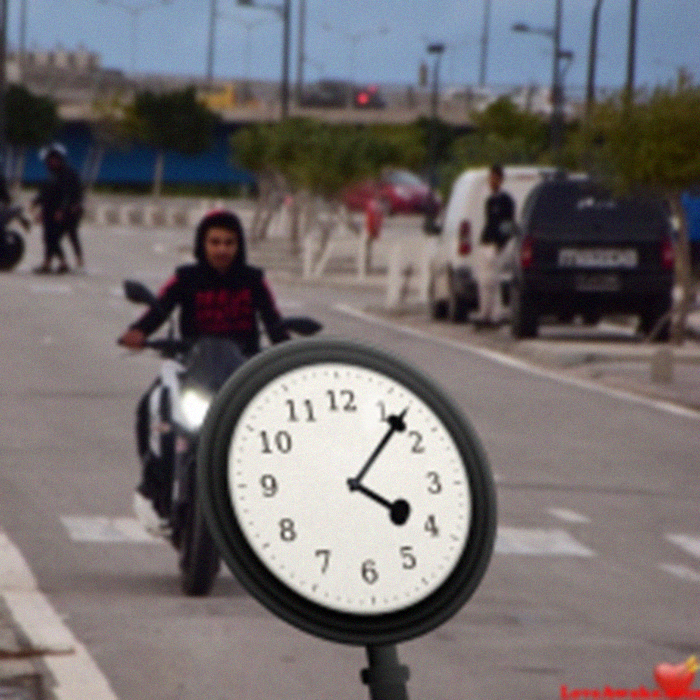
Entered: **4:07**
